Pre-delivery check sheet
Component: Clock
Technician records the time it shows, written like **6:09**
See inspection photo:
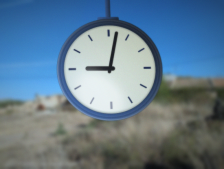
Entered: **9:02**
